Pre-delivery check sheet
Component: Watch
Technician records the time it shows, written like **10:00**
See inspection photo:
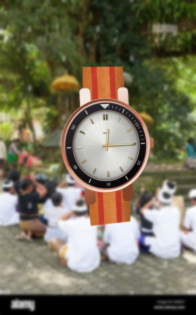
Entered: **12:15**
